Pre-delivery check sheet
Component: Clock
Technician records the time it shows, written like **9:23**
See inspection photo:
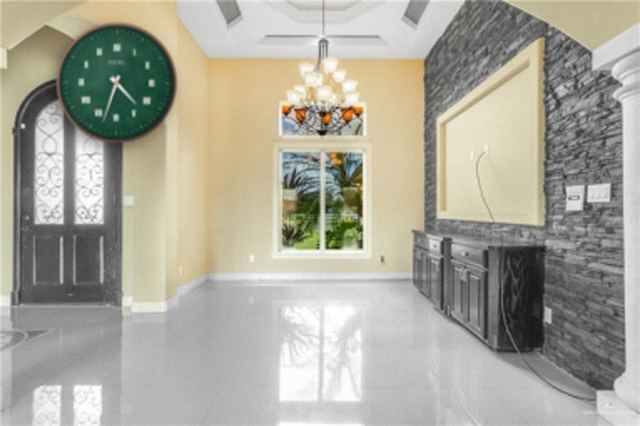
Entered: **4:33**
